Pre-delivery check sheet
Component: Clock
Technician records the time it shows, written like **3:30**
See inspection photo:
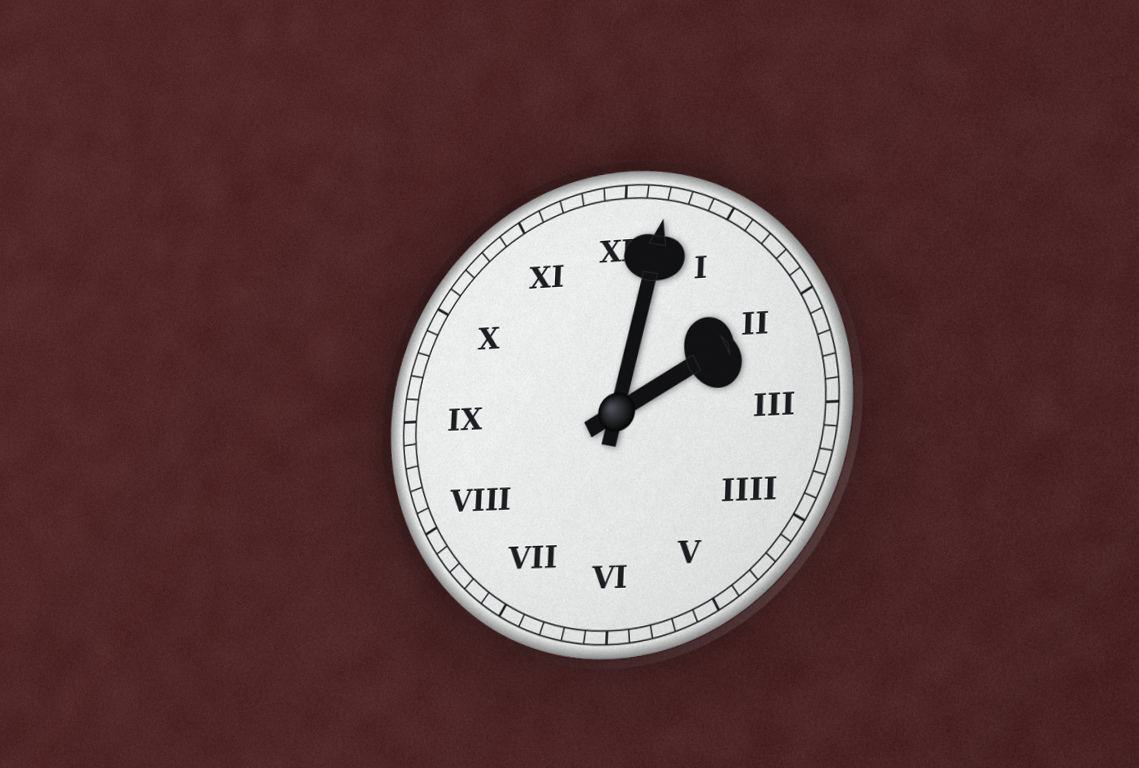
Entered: **2:02**
